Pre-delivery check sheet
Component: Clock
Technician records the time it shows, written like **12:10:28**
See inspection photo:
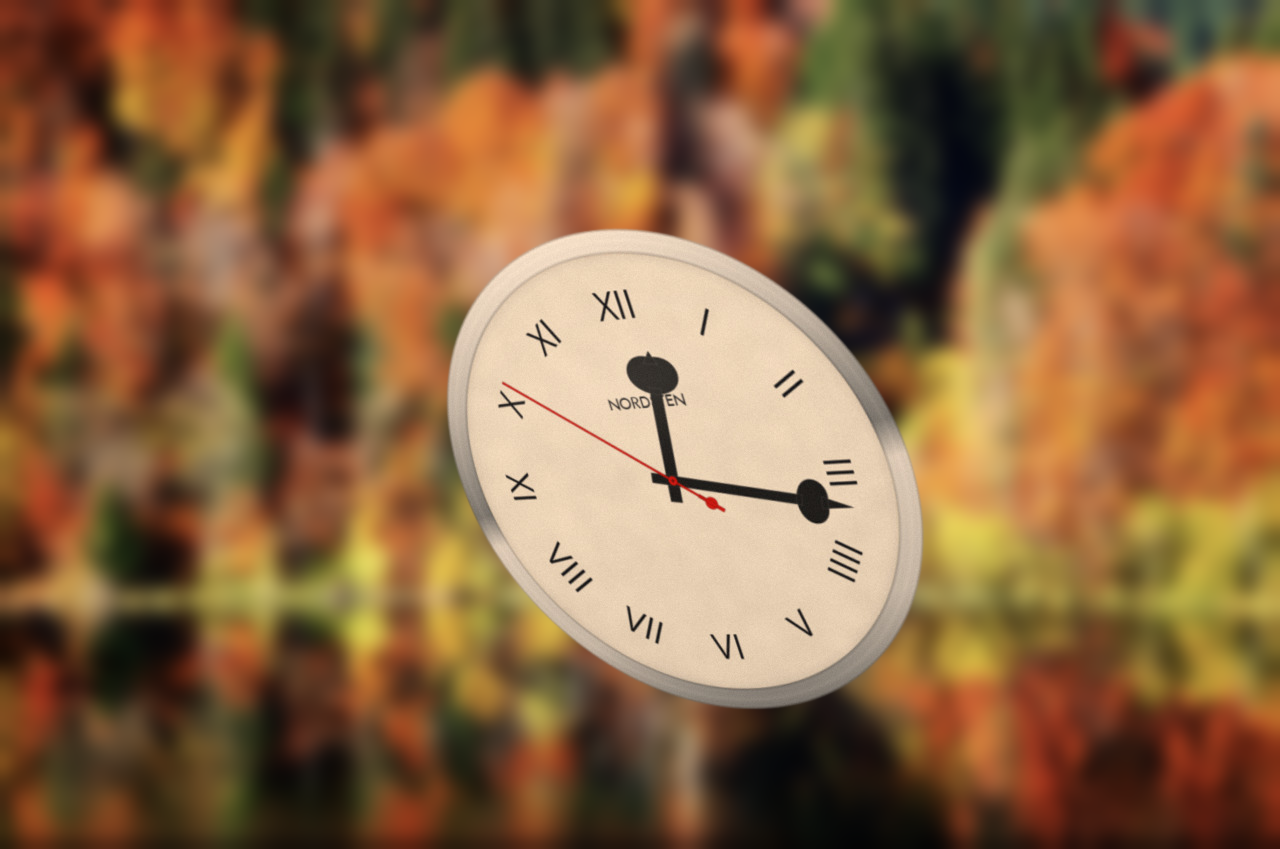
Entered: **12:16:51**
